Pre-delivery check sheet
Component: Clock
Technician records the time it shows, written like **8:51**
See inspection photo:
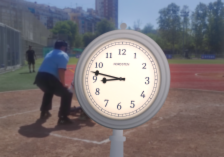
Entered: **8:47**
